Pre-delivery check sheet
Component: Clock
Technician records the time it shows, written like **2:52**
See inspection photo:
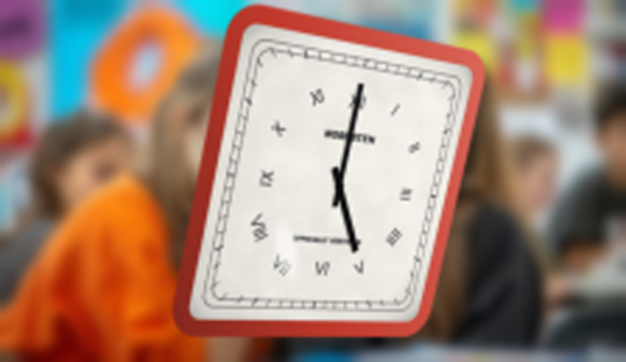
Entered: **5:00**
